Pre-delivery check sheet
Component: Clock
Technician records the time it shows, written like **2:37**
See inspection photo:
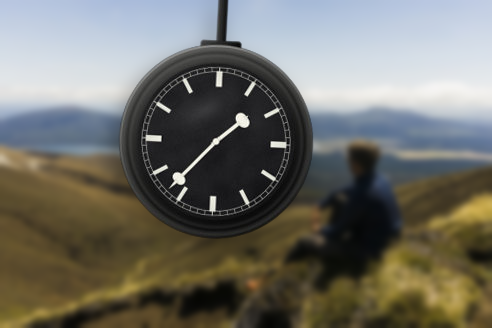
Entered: **1:37**
